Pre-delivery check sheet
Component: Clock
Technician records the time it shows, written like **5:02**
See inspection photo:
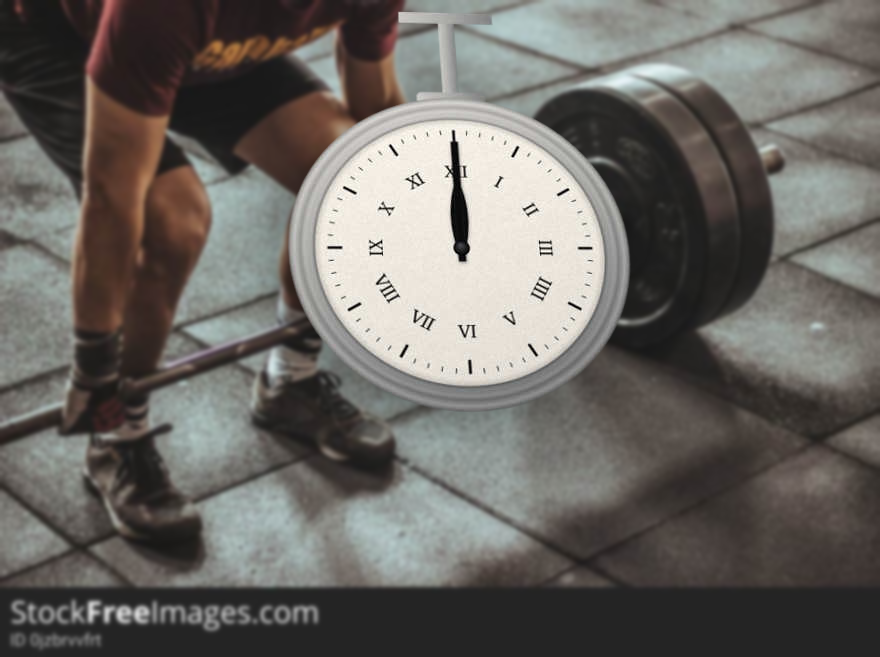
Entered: **12:00**
